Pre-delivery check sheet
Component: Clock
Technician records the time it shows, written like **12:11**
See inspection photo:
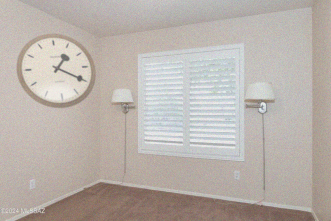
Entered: **1:20**
